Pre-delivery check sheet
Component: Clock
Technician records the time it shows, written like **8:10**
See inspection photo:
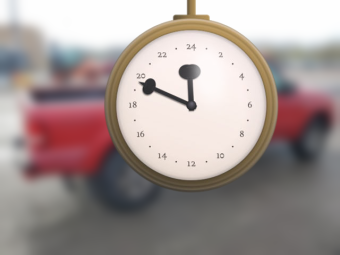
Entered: **23:49**
